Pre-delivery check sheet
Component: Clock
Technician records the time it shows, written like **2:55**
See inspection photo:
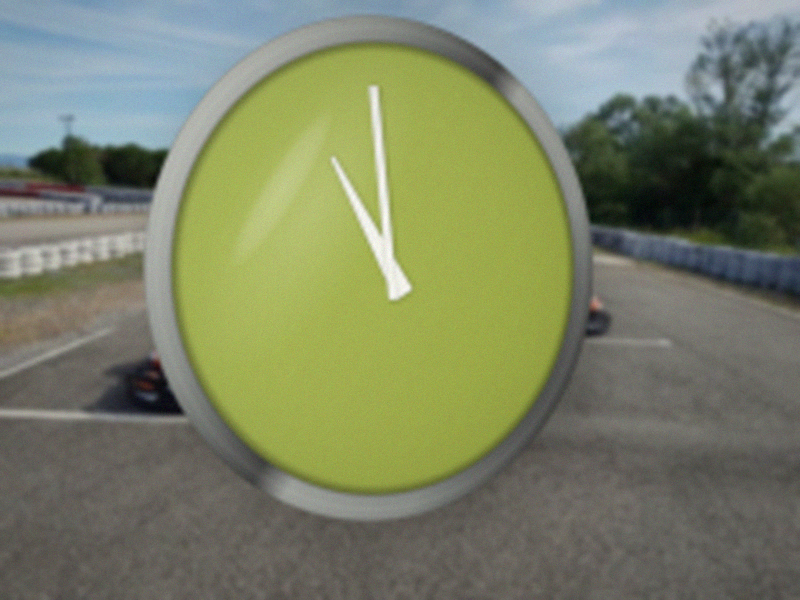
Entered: **10:59**
